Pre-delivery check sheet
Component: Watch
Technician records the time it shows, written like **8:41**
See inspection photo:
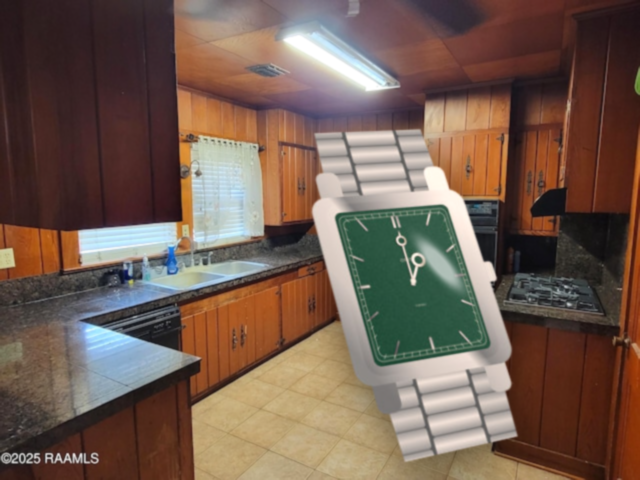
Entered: **1:00**
